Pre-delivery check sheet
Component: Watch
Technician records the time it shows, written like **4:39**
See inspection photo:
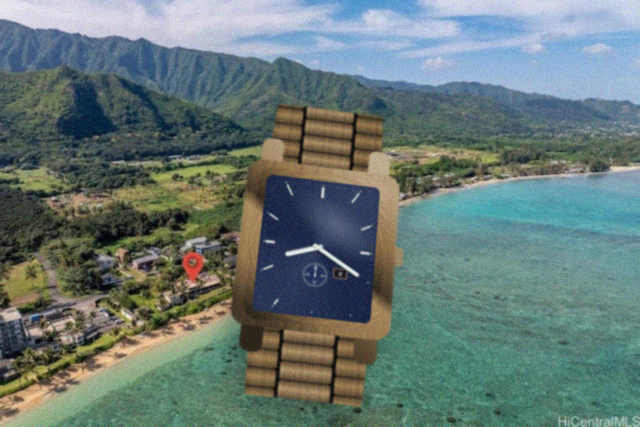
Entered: **8:20**
